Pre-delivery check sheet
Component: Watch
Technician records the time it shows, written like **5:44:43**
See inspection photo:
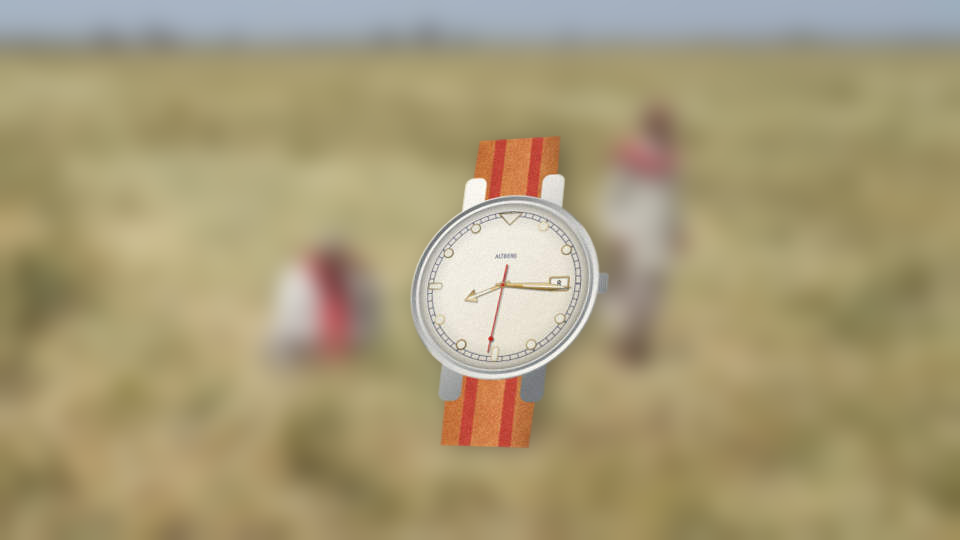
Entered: **8:15:31**
